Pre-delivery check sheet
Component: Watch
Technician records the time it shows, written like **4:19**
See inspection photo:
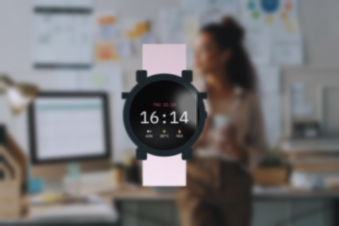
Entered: **16:14**
